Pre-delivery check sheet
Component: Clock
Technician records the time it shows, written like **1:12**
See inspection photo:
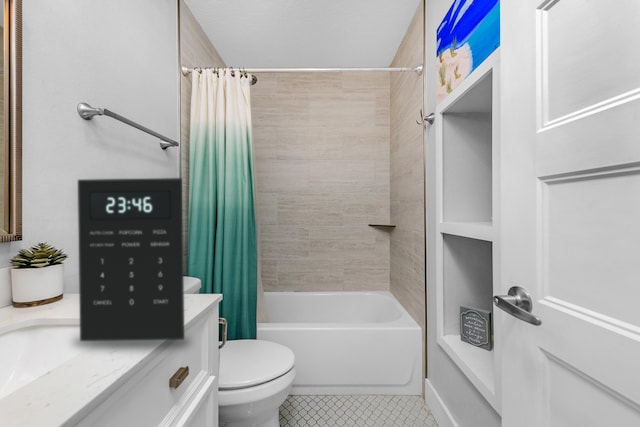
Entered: **23:46**
